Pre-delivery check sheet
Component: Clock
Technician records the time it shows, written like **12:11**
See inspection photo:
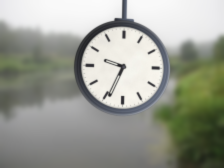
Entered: **9:34**
